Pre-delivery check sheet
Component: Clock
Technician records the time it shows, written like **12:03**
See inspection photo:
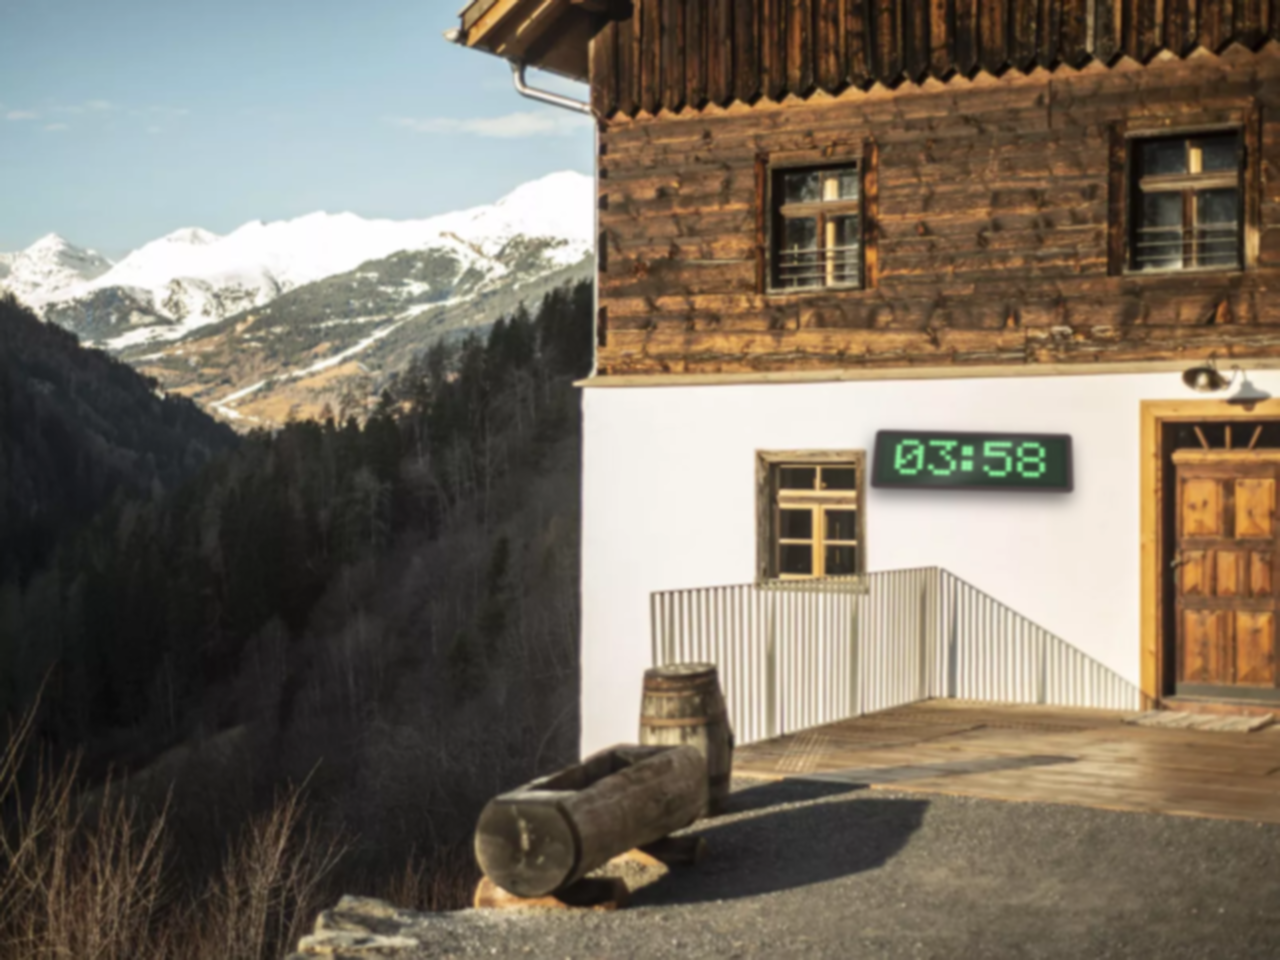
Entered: **3:58**
